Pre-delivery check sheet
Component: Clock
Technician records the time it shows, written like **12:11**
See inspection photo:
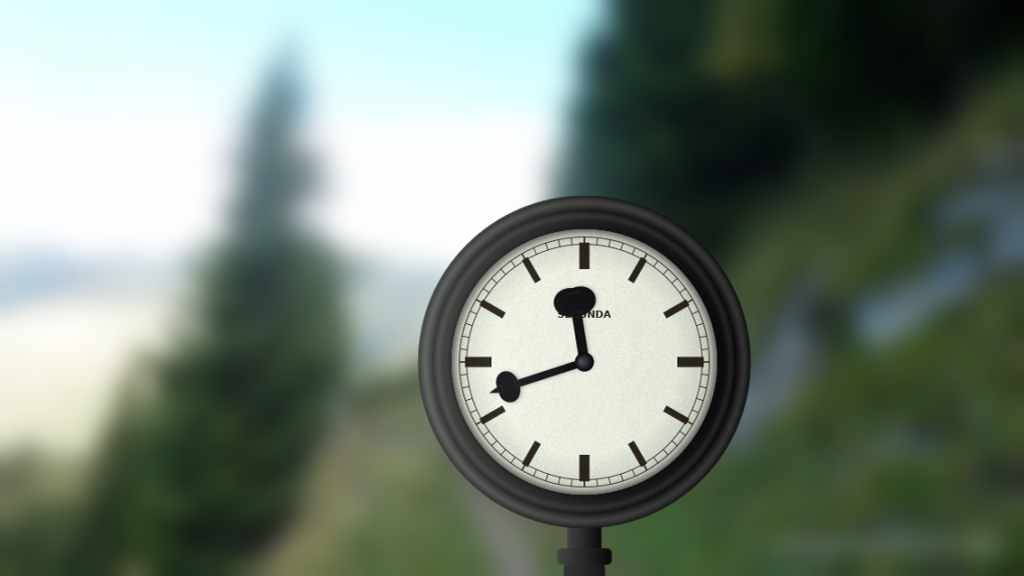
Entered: **11:42**
